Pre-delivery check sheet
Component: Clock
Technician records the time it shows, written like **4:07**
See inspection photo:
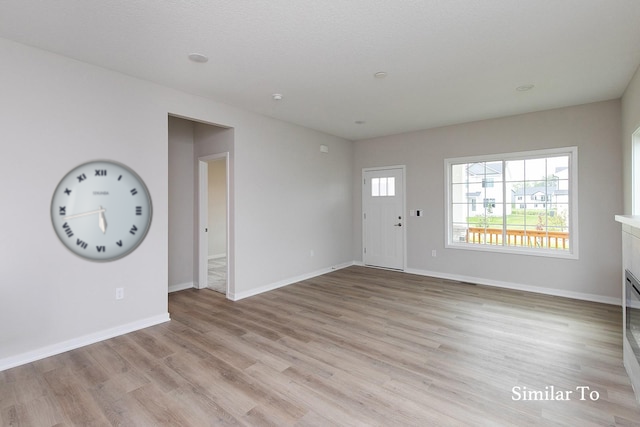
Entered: **5:43**
